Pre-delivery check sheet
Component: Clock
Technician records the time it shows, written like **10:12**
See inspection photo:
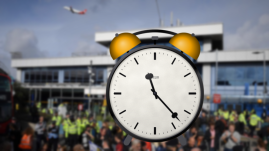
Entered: **11:23**
